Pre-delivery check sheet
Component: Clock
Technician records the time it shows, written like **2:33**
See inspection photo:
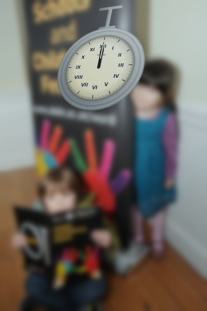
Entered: **12:00**
